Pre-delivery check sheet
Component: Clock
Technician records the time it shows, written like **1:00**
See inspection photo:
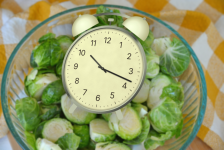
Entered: **10:18**
